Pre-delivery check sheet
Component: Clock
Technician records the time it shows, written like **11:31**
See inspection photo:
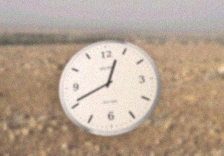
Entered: **12:41**
